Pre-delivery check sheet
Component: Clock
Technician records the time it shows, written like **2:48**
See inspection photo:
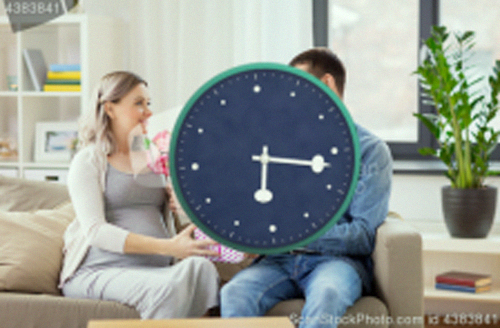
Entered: **6:17**
